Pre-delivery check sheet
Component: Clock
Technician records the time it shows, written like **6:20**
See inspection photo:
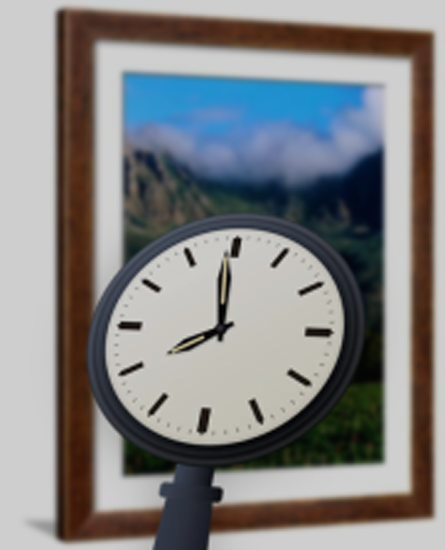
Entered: **7:59**
